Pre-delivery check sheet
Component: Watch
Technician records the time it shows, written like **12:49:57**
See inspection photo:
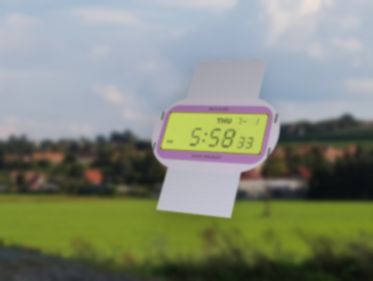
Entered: **5:58:33**
